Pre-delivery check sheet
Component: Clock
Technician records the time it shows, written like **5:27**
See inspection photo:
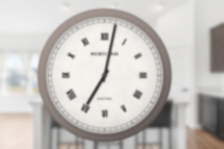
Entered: **7:02**
